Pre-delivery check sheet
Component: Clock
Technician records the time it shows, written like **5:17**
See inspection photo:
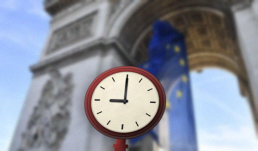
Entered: **9:00**
